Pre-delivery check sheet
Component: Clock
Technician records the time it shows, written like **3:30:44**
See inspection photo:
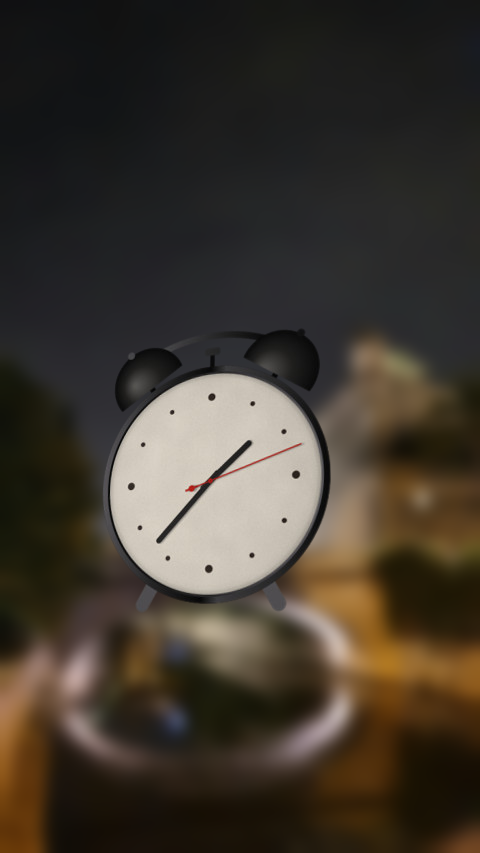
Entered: **1:37:12**
